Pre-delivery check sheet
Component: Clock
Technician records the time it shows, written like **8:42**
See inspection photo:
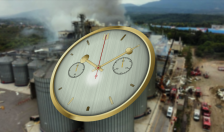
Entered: **10:10**
